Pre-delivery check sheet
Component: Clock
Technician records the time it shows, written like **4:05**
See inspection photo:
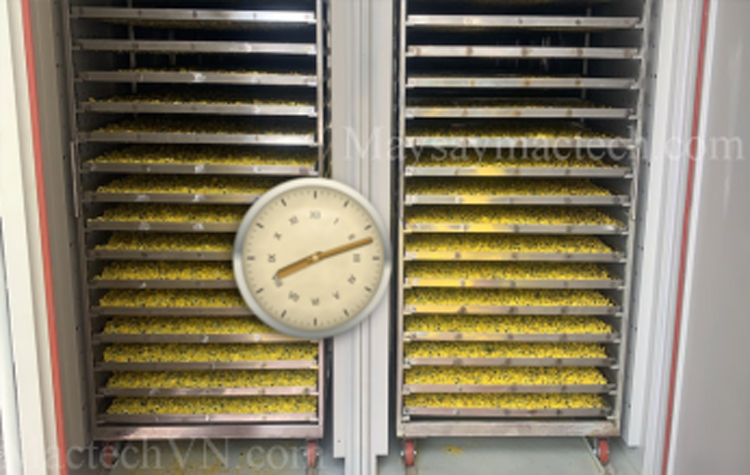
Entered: **8:12**
